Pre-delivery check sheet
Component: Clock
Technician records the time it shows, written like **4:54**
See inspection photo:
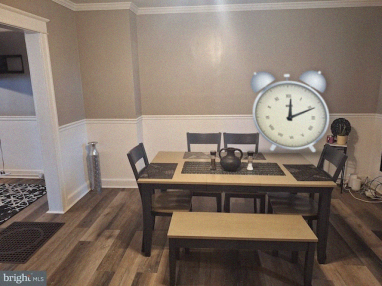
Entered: **12:11**
